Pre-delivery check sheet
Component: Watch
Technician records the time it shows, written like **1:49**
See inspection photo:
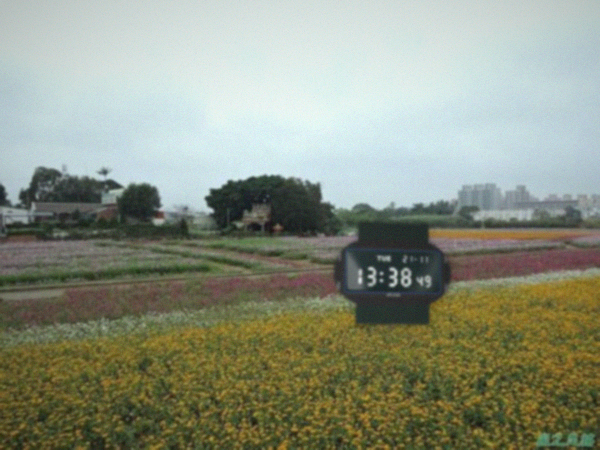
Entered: **13:38**
